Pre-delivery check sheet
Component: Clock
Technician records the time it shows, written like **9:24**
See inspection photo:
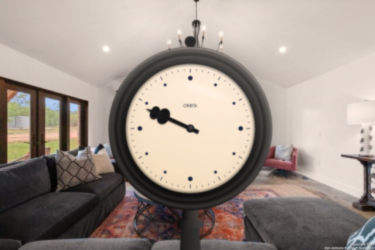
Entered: **9:49**
